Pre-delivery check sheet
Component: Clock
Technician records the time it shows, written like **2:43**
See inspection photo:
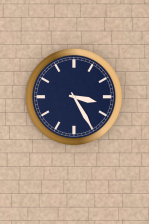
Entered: **3:25**
